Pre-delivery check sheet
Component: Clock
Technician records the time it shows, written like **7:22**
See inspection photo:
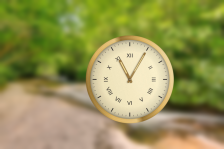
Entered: **11:05**
